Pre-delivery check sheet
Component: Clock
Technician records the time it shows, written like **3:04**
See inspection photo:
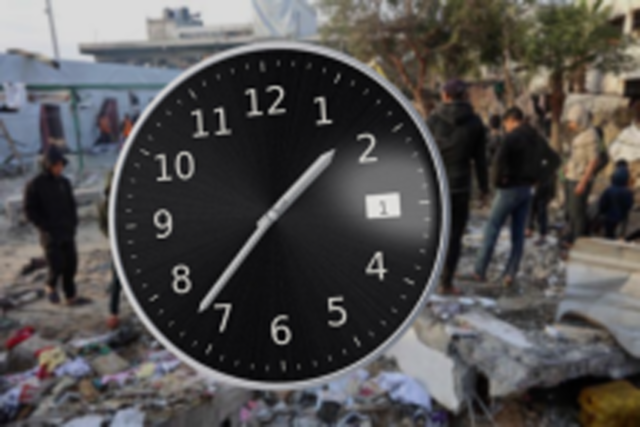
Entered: **1:37**
